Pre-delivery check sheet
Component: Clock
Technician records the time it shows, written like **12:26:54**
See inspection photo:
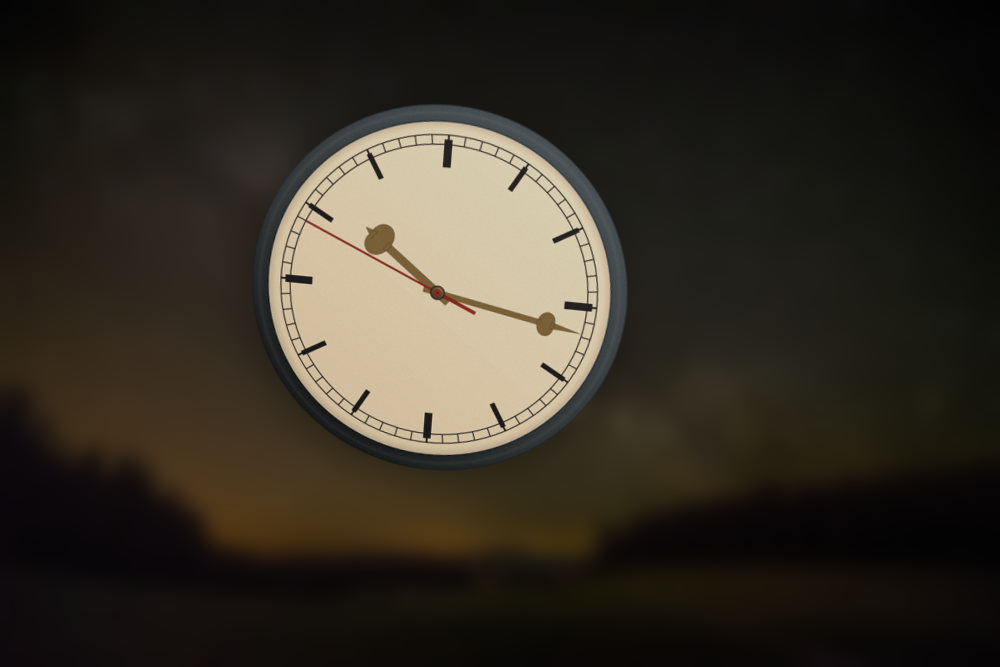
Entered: **10:16:49**
